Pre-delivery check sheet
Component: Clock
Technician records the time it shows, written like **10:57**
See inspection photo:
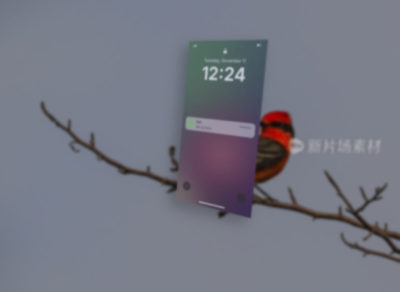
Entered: **12:24**
